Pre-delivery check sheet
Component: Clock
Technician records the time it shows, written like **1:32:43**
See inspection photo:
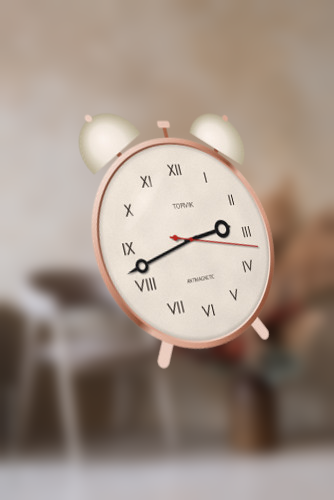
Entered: **2:42:17**
